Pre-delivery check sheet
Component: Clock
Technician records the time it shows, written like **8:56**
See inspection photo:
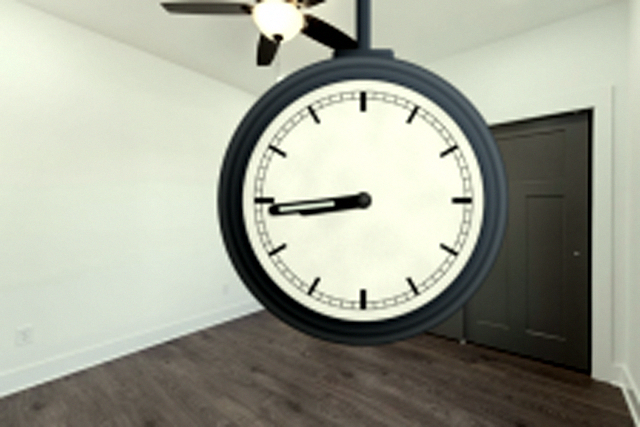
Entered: **8:44**
